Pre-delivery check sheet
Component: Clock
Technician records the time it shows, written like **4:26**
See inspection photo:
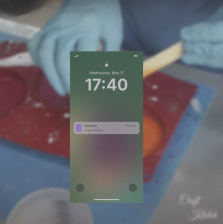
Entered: **17:40**
